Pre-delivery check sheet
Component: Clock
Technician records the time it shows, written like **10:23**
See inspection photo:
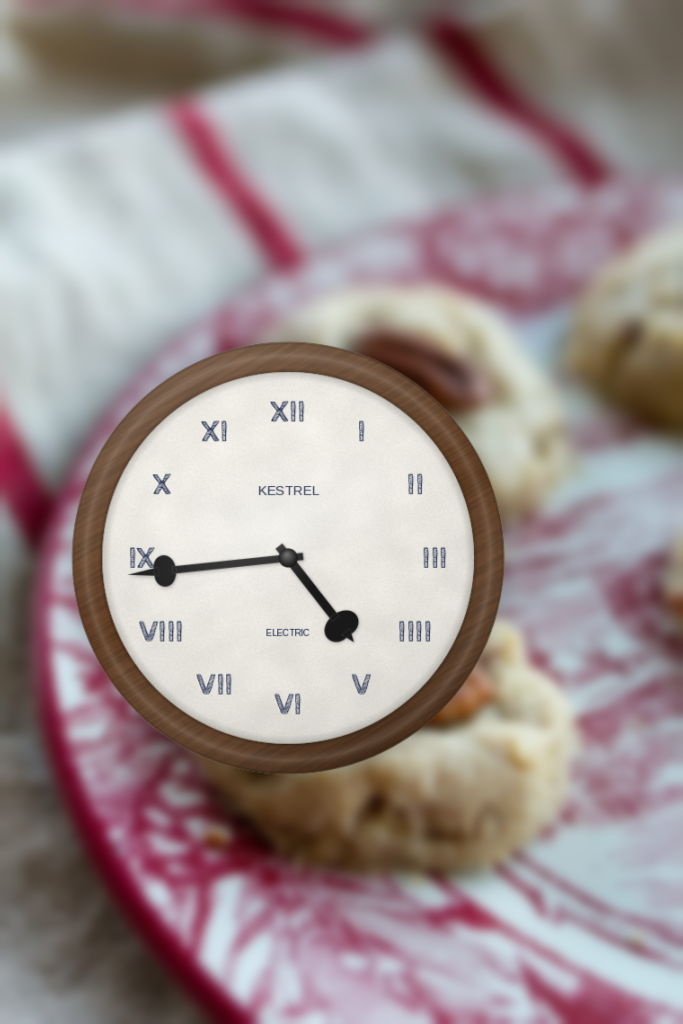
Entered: **4:44**
